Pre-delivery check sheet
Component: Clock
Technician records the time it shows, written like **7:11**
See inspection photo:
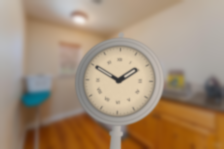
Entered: **1:50**
